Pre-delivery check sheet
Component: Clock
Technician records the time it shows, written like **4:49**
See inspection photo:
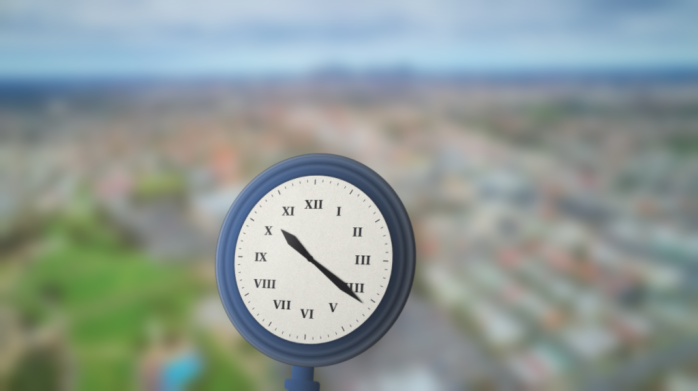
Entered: **10:21**
